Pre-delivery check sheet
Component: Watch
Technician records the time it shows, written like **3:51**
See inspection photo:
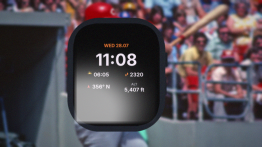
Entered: **11:08**
